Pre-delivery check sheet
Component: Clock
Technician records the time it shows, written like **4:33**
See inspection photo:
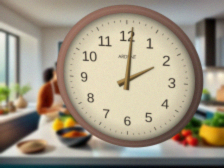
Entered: **2:01**
